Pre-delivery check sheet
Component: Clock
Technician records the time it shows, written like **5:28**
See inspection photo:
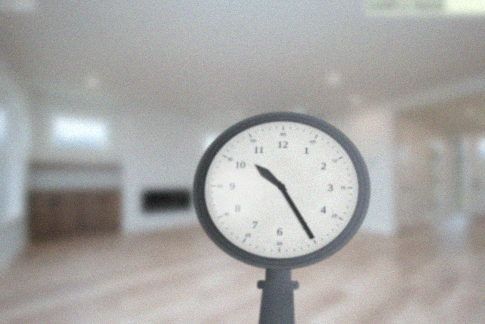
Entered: **10:25**
